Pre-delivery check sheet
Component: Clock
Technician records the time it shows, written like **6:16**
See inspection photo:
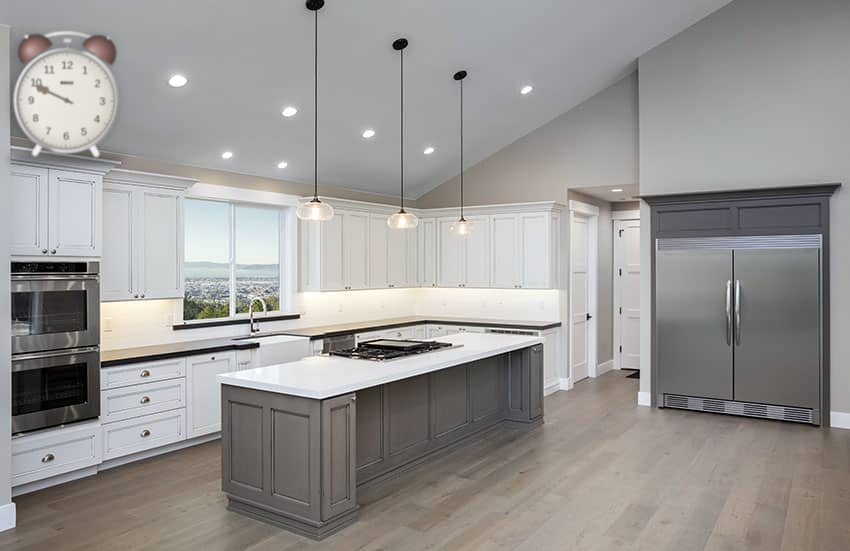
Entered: **9:49**
